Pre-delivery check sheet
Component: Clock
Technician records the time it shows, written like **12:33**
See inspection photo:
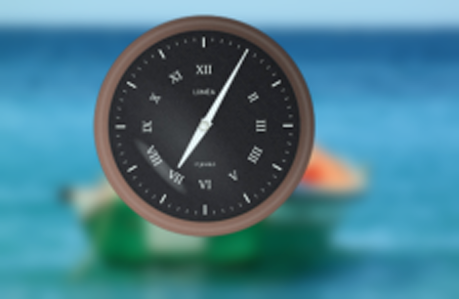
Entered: **7:05**
